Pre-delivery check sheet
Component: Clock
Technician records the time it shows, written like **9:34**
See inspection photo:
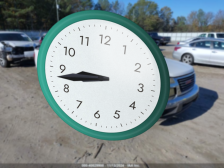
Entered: **8:43**
